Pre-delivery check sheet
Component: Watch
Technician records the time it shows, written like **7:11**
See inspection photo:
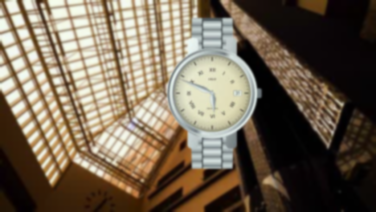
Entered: **5:49**
